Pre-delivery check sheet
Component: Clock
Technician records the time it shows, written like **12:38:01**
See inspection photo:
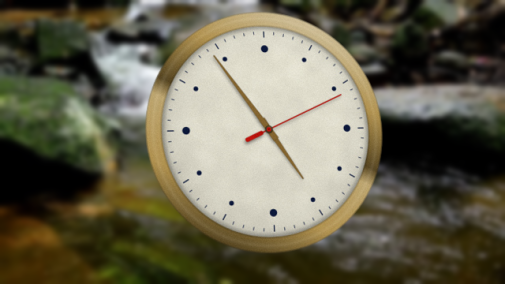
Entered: **4:54:11**
